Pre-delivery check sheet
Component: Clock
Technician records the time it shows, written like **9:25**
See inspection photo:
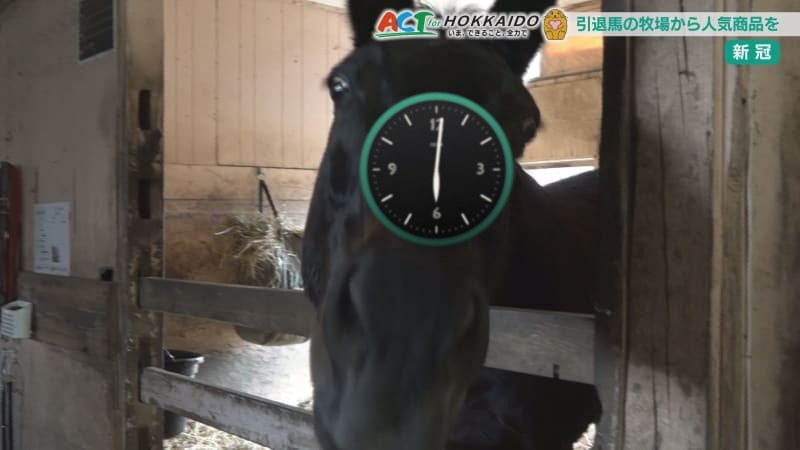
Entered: **6:01**
